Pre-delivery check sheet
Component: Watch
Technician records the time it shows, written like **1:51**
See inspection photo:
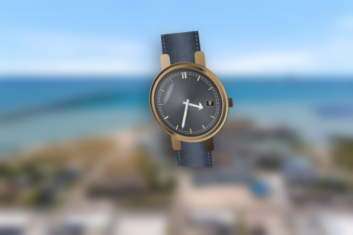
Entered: **3:33**
